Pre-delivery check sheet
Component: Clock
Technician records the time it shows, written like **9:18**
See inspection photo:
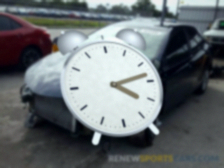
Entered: **4:13**
